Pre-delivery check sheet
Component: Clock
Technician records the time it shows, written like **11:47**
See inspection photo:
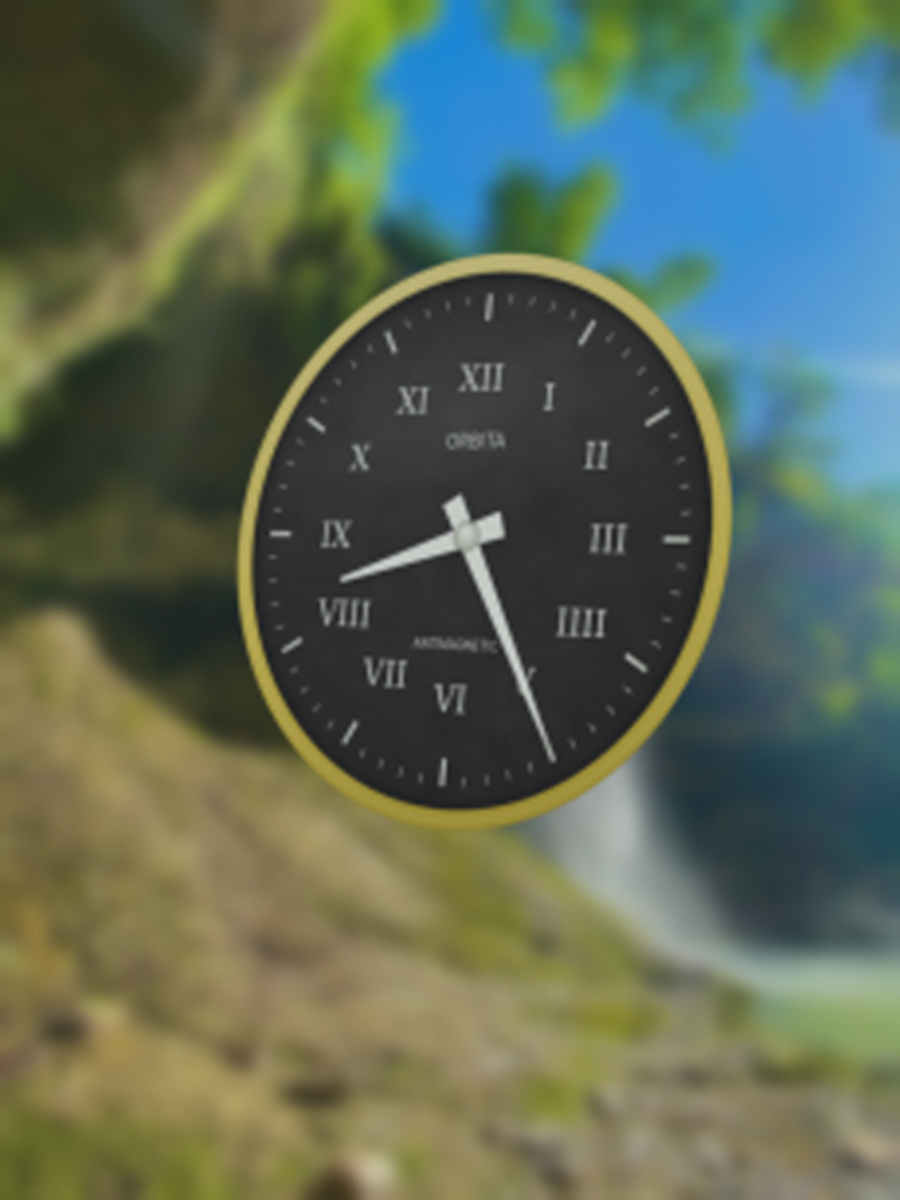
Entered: **8:25**
